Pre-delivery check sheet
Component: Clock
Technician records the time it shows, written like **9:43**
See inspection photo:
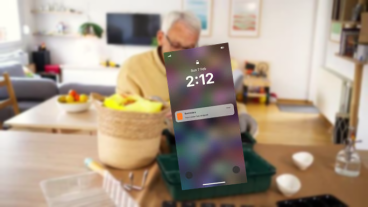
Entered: **2:12**
